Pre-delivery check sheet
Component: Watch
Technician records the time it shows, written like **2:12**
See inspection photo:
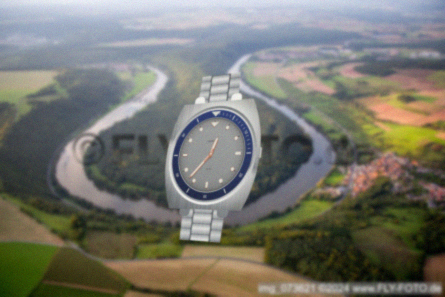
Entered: **12:37**
